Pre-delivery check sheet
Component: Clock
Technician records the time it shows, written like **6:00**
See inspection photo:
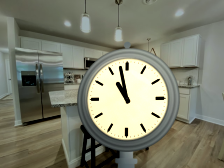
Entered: **10:58**
